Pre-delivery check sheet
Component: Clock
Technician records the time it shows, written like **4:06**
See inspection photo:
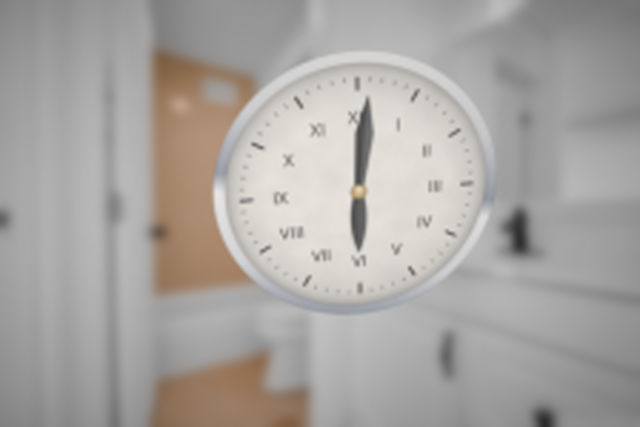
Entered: **6:01**
